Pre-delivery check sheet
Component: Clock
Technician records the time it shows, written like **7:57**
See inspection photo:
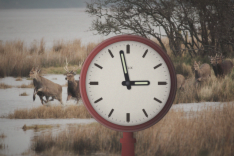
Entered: **2:58**
